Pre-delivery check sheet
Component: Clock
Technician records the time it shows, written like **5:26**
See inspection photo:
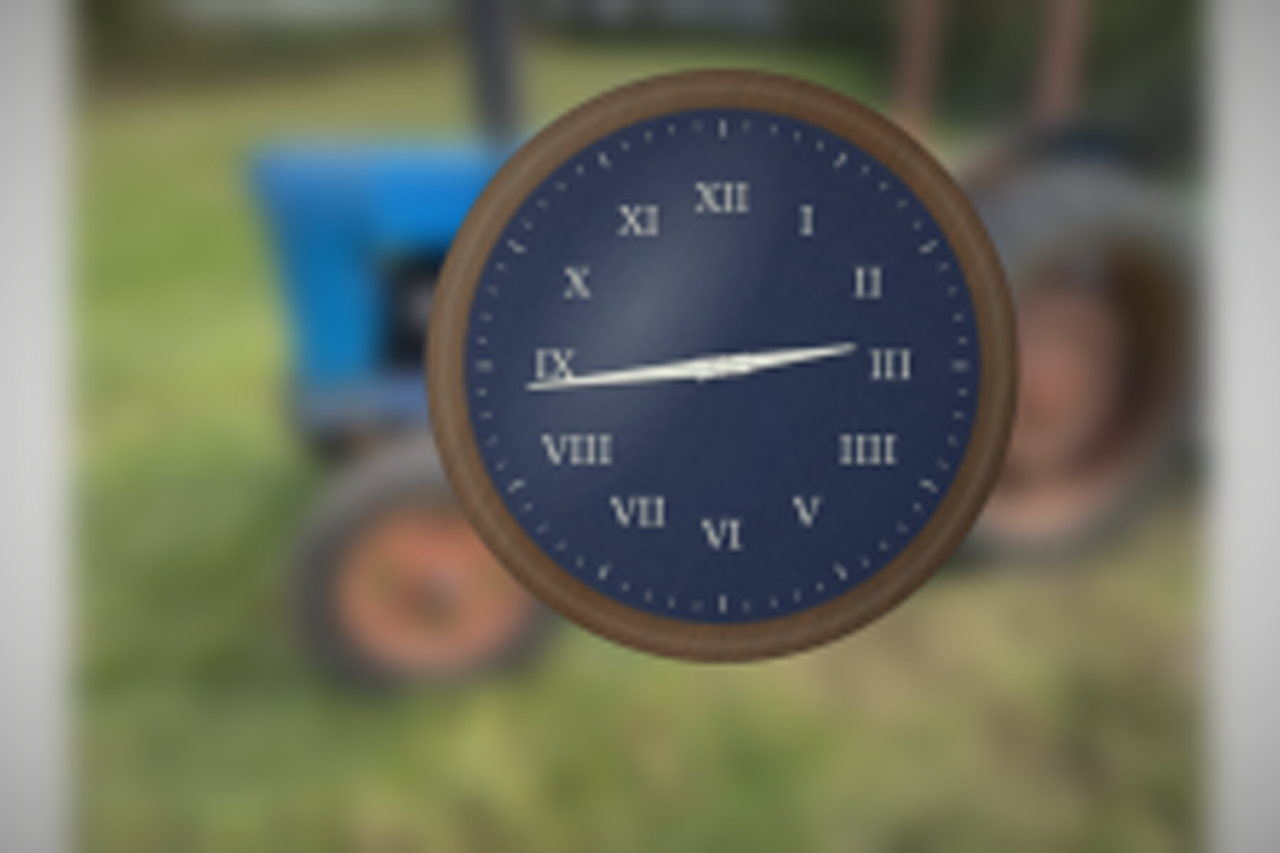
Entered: **2:44**
